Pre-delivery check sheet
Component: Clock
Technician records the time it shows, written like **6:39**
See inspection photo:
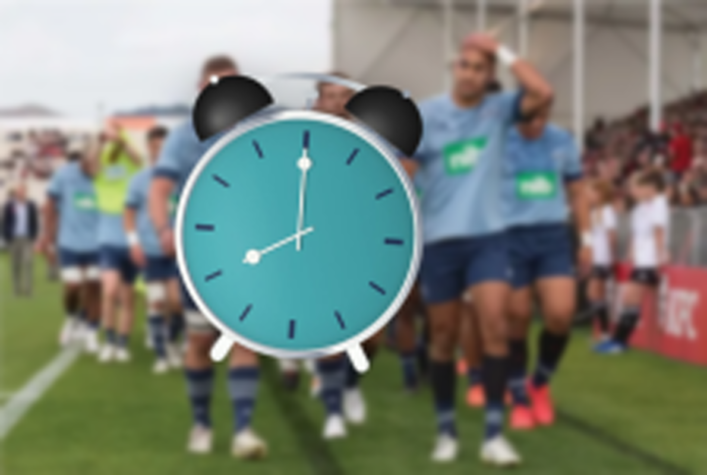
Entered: **8:00**
